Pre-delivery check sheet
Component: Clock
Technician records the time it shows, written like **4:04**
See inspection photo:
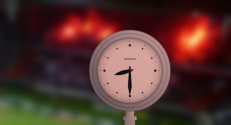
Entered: **8:30**
